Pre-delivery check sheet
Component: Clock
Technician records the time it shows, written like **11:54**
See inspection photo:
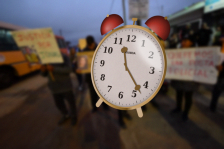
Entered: **11:23**
